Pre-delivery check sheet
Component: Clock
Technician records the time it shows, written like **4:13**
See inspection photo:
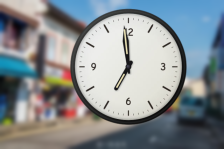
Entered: **6:59**
